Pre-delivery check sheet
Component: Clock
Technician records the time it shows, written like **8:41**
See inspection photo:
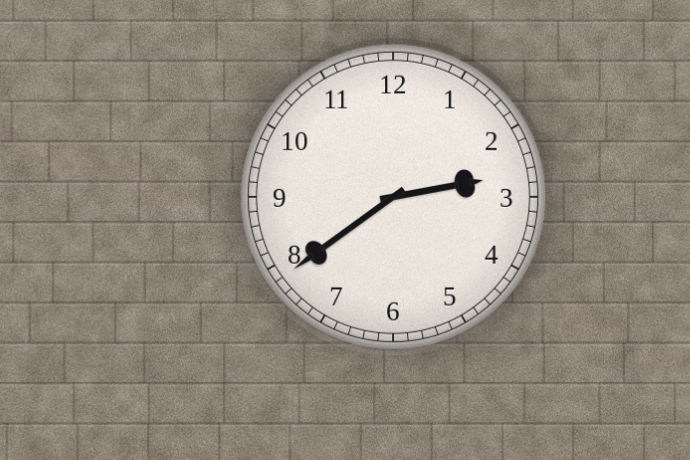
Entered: **2:39**
